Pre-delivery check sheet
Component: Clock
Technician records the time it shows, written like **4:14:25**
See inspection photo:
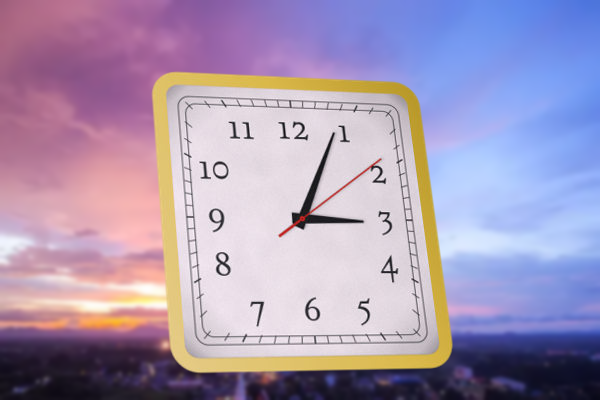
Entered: **3:04:09**
